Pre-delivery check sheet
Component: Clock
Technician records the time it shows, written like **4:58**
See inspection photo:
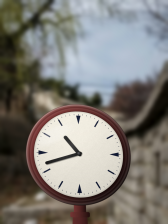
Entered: **10:42**
